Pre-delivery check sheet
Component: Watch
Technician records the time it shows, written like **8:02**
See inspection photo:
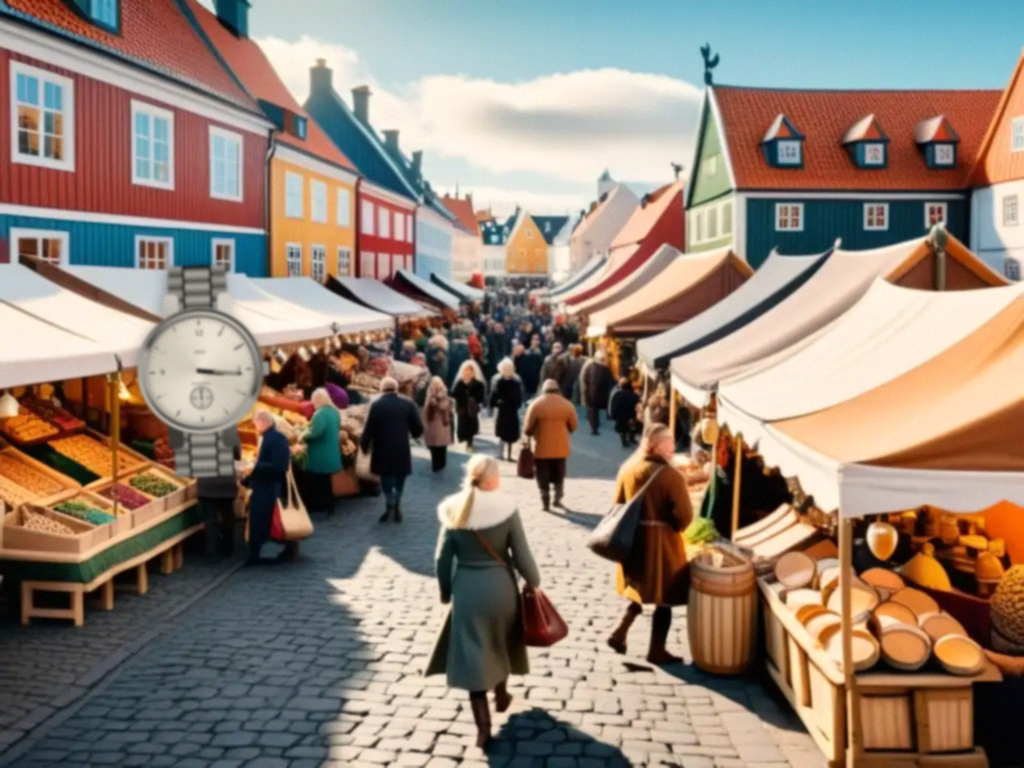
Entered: **3:16**
